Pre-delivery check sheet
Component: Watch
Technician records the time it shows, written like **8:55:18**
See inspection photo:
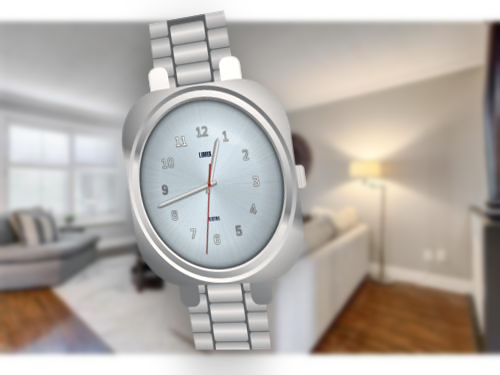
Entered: **12:42:32**
